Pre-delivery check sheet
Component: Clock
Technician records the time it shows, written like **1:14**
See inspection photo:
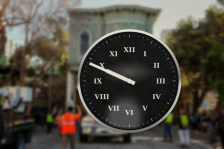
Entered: **9:49**
